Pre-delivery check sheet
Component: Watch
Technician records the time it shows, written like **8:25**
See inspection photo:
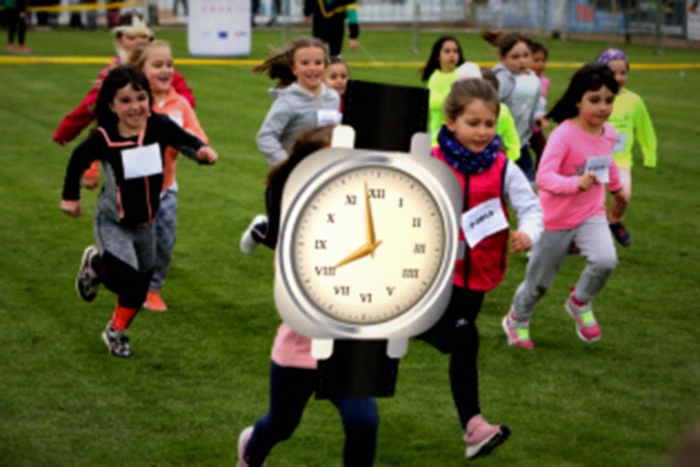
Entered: **7:58**
